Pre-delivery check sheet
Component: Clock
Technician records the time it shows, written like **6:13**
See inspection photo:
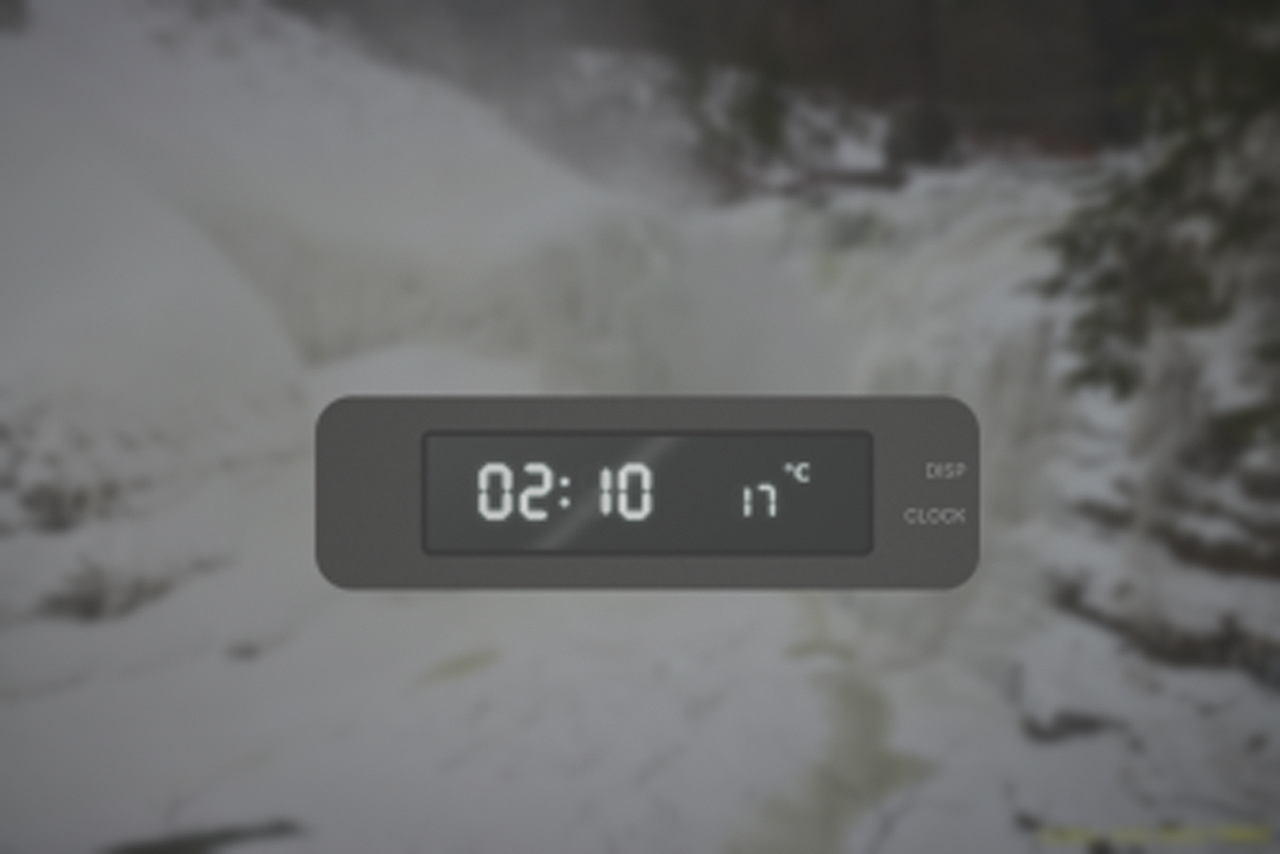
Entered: **2:10**
